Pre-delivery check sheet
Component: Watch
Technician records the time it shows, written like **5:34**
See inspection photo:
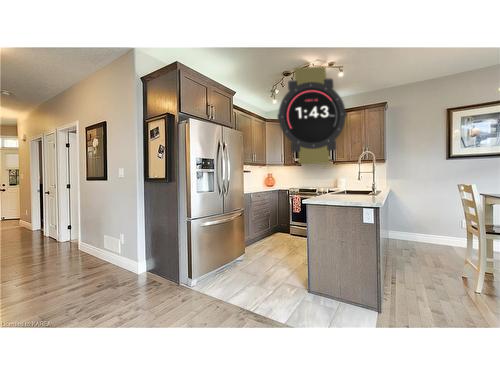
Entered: **1:43**
